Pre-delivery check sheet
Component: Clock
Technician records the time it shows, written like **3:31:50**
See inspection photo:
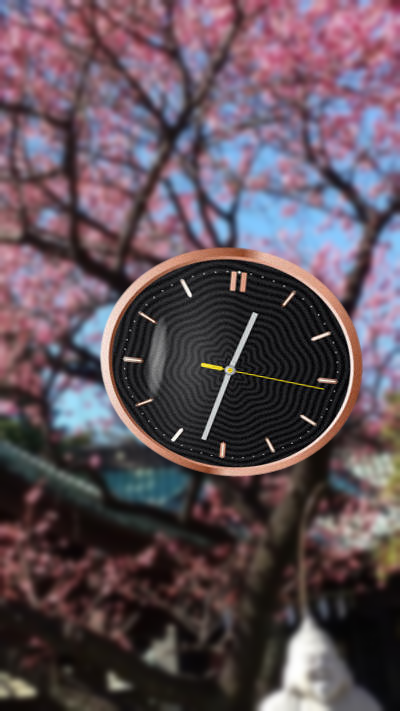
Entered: **12:32:16**
